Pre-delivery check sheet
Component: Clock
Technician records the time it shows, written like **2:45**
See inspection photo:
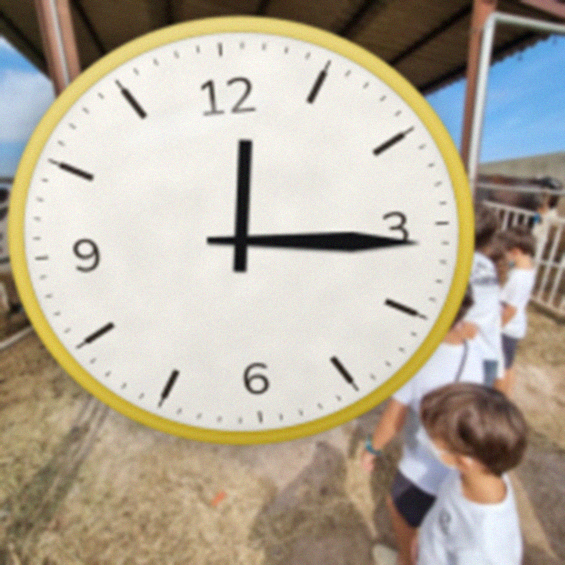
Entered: **12:16**
